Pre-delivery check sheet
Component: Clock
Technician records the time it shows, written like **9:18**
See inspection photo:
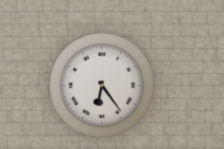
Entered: **6:24**
